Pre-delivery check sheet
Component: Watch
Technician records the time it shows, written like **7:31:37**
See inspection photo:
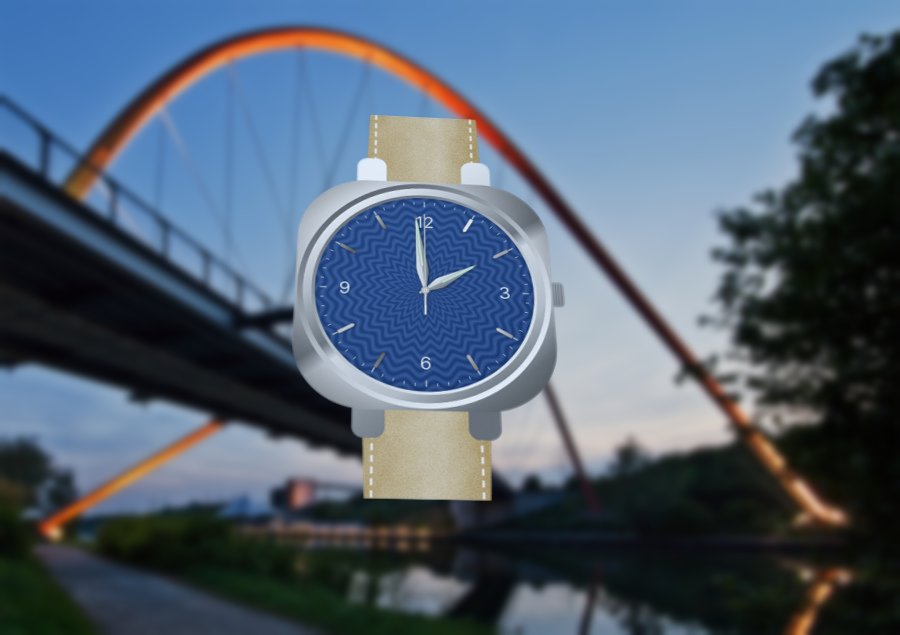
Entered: **1:59:00**
